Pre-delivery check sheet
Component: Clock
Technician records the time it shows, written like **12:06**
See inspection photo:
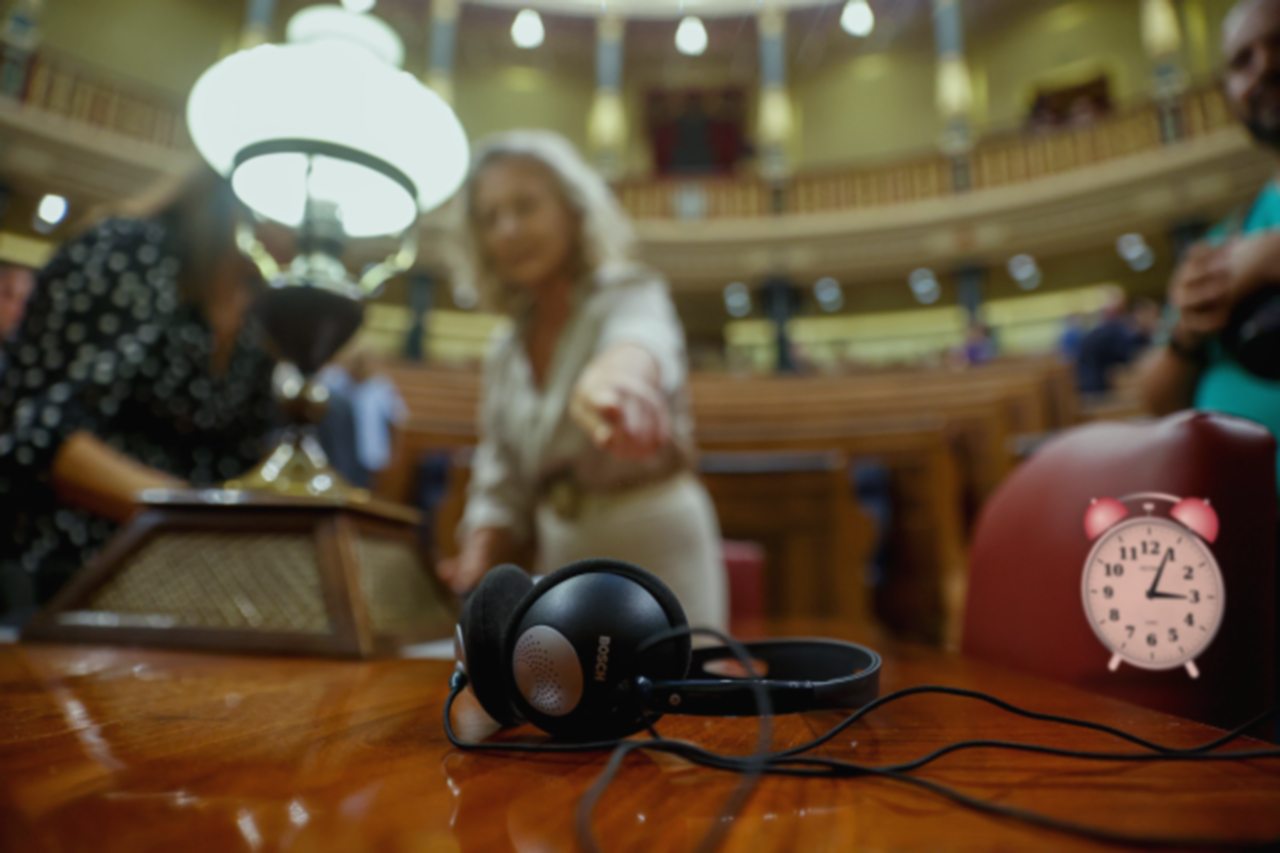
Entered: **3:04**
